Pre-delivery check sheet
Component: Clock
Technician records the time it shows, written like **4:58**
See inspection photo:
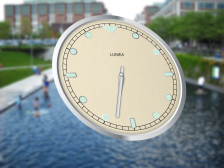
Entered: **6:33**
